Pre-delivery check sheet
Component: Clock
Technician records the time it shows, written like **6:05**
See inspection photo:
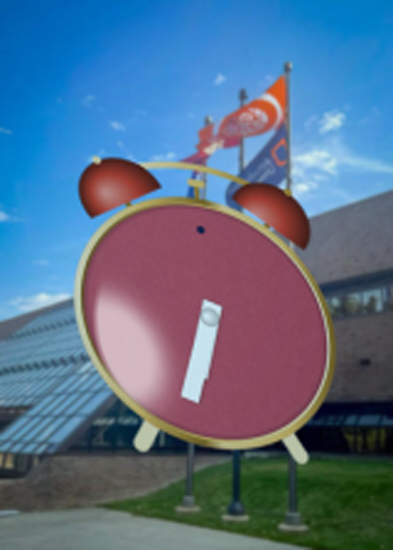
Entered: **6:33**
